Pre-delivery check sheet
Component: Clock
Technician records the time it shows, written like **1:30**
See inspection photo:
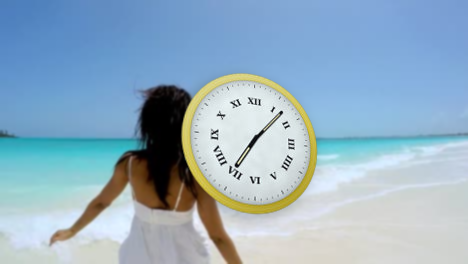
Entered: **7:07**
